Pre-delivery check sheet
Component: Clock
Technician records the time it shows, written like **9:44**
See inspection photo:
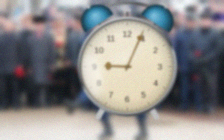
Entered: **9:04**
